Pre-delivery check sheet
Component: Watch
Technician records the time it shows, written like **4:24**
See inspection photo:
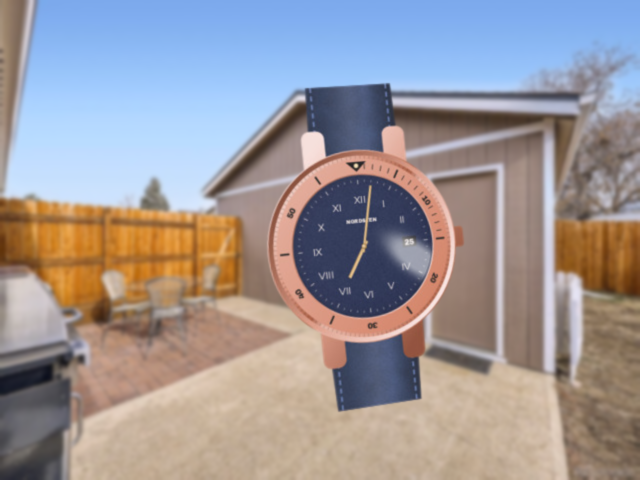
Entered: **7:02**
